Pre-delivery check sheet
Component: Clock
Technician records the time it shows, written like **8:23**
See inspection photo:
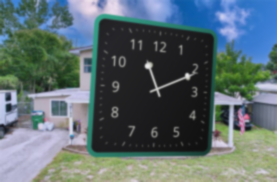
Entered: **11:11**
